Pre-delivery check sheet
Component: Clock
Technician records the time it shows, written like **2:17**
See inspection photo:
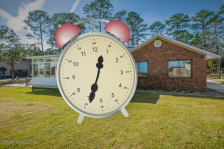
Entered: **12:34**
